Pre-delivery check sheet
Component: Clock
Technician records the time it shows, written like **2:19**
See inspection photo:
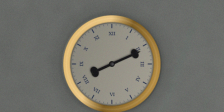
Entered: **8:11**
